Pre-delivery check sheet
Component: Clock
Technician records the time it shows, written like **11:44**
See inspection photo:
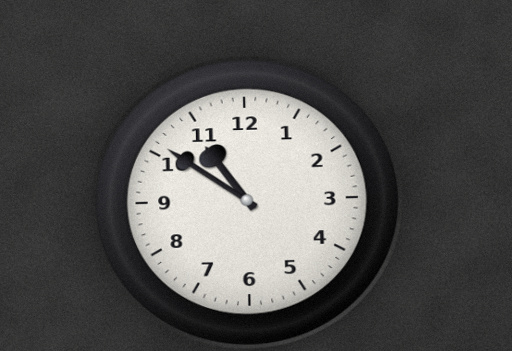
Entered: **10:51**
